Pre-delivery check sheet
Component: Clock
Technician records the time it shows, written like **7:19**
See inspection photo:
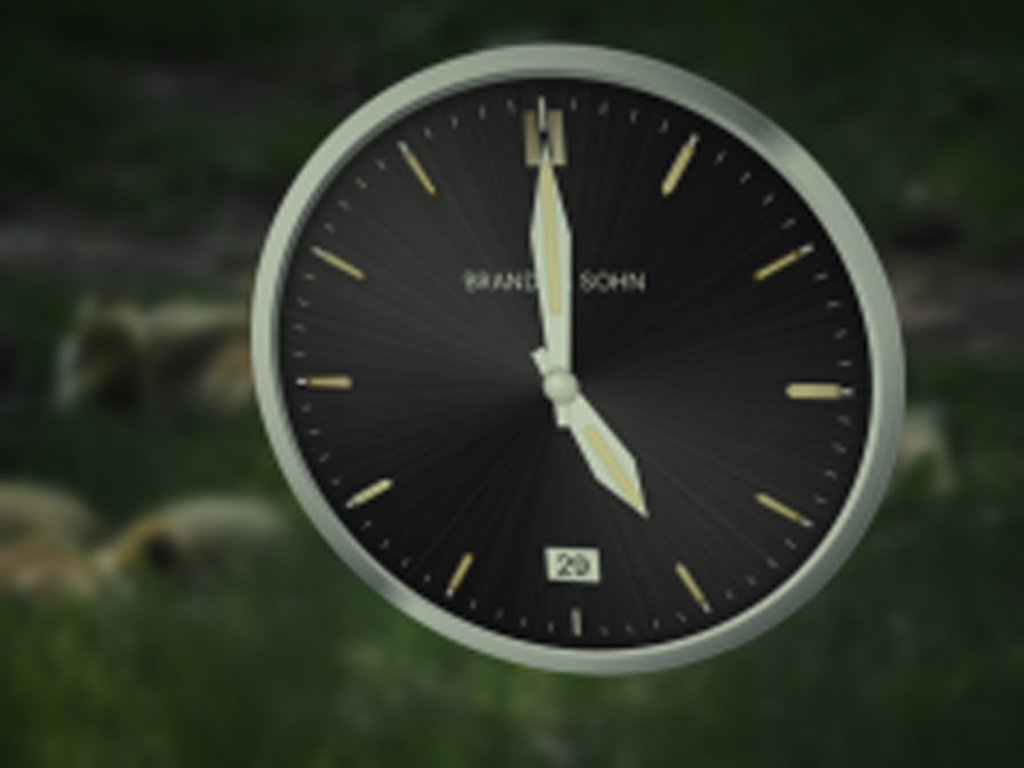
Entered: **5:00**
